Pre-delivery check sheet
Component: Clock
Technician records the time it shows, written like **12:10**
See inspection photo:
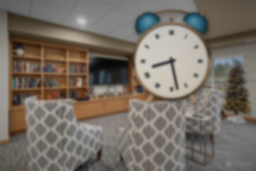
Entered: **8:28**
